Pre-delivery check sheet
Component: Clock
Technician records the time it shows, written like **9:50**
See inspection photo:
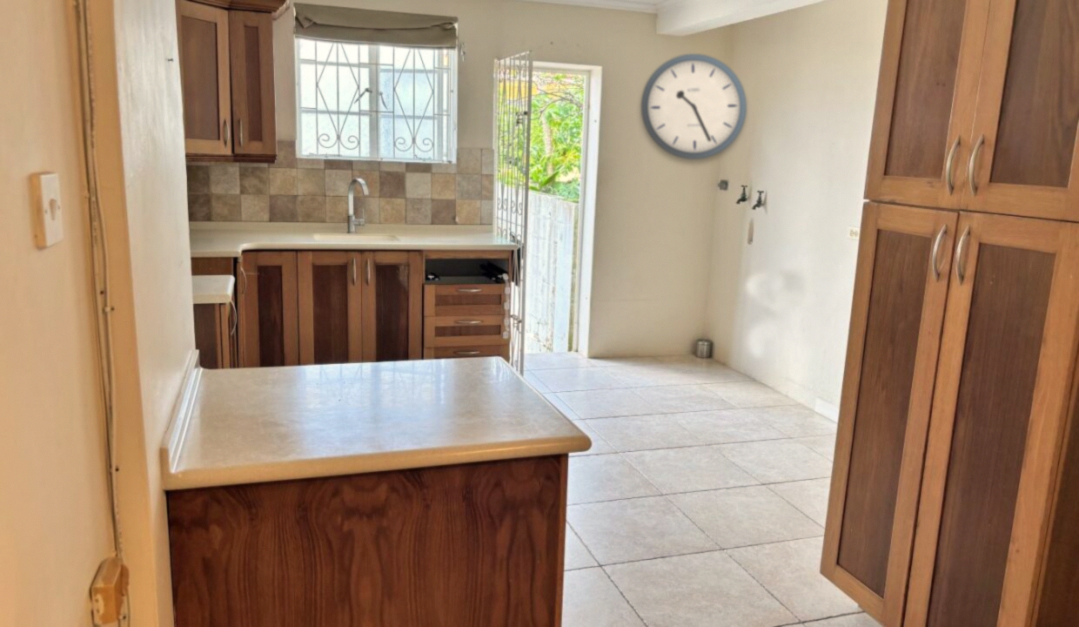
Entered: **10:26**
